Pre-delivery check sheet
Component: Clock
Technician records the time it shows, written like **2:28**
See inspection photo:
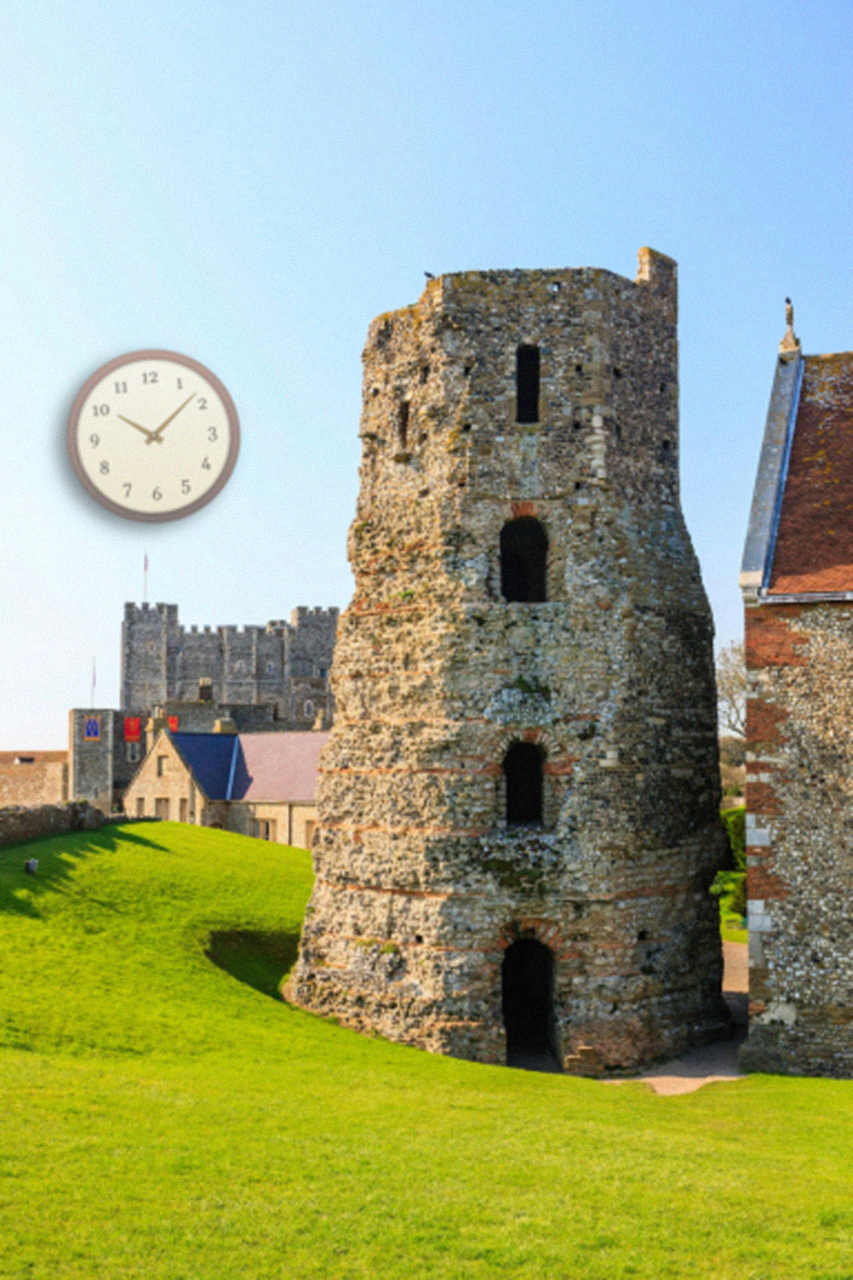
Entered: **10:08**
